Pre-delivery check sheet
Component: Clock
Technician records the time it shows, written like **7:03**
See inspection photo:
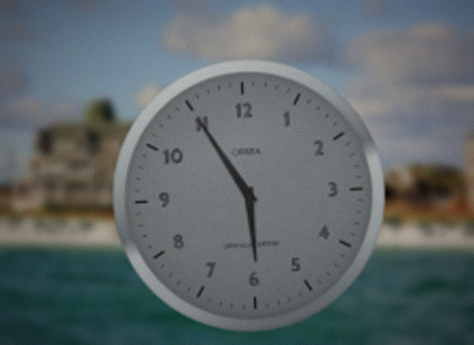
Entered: **5:55**
